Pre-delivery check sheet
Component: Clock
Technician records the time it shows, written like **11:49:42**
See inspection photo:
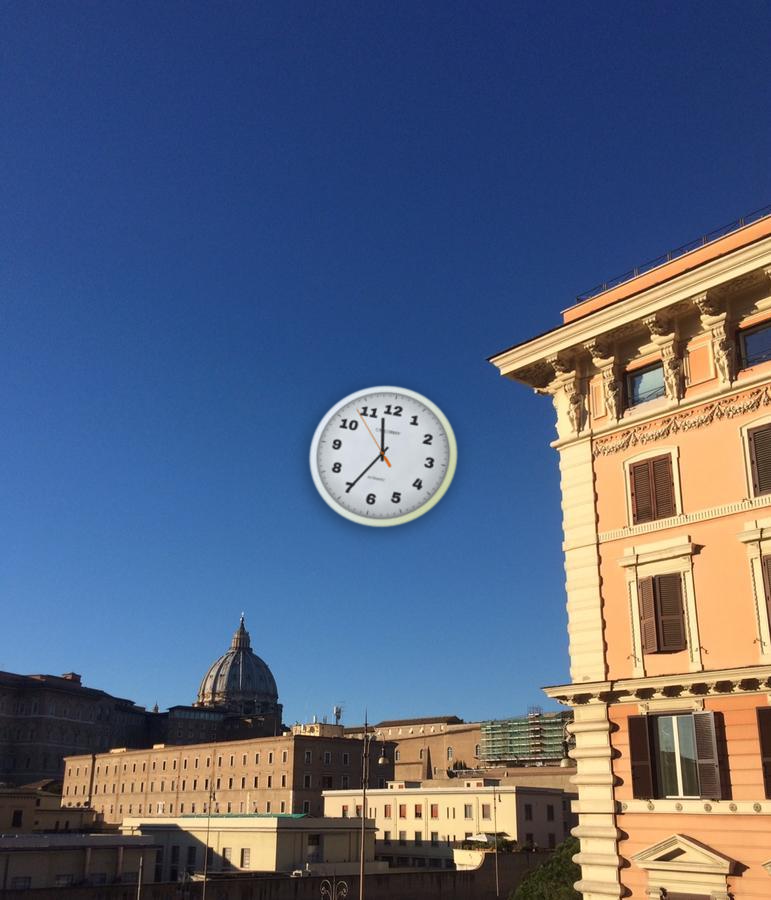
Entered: **11:34:53**
